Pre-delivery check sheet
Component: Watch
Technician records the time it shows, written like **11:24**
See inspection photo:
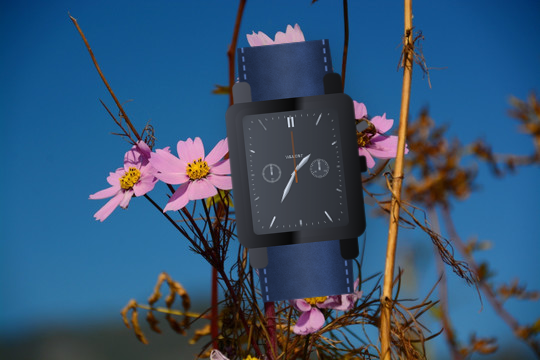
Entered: **1:35**
